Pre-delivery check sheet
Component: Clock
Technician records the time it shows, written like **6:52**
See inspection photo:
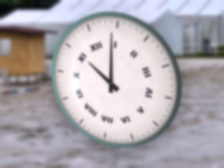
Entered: **11:04**
